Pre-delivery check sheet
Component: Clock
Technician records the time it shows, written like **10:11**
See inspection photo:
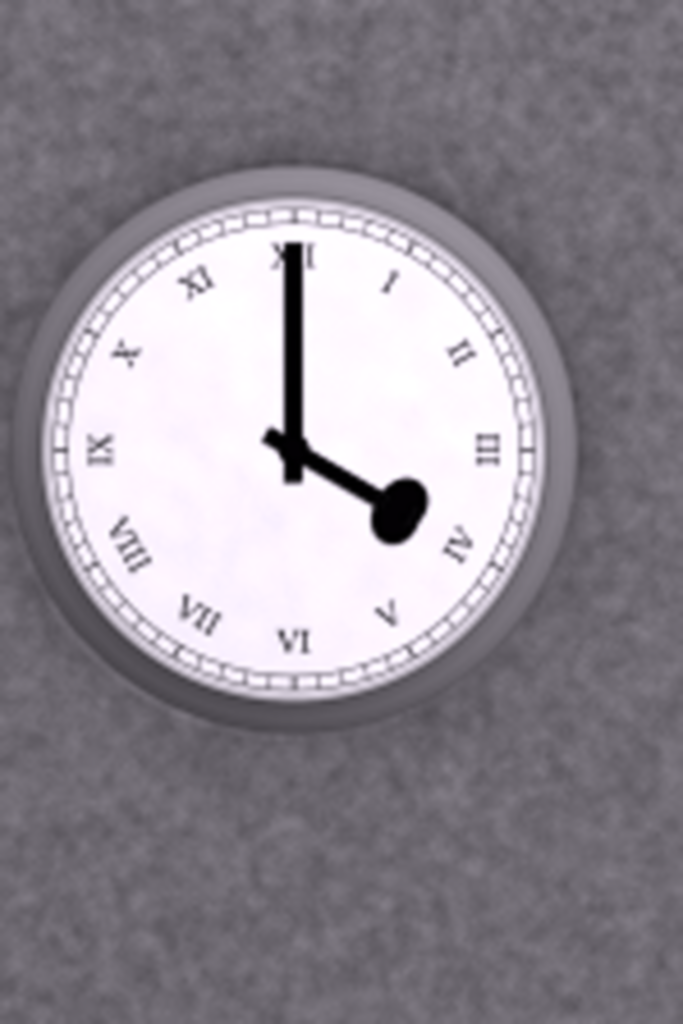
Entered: **4:00**
